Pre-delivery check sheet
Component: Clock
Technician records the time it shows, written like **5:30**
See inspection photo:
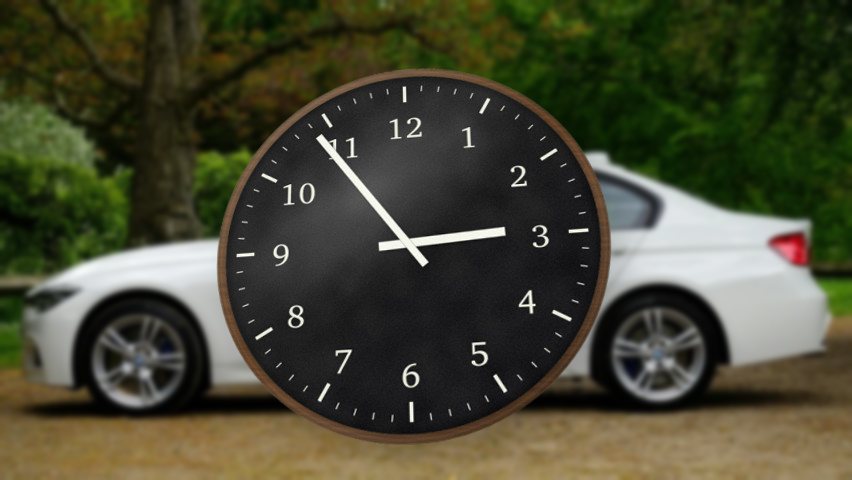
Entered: **2:54**
